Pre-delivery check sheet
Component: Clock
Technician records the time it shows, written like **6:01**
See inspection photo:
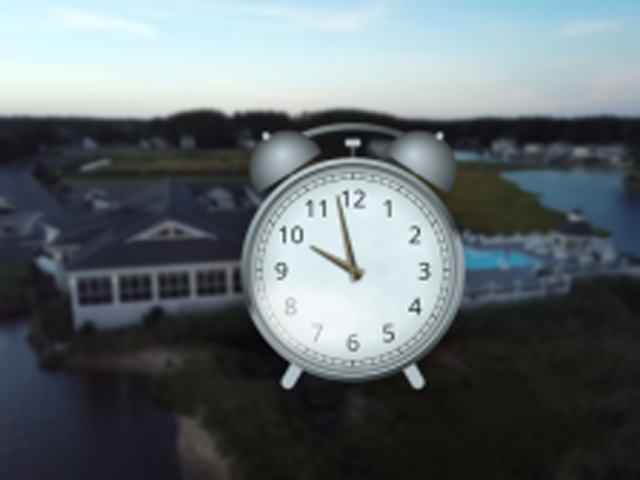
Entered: **9:58**
